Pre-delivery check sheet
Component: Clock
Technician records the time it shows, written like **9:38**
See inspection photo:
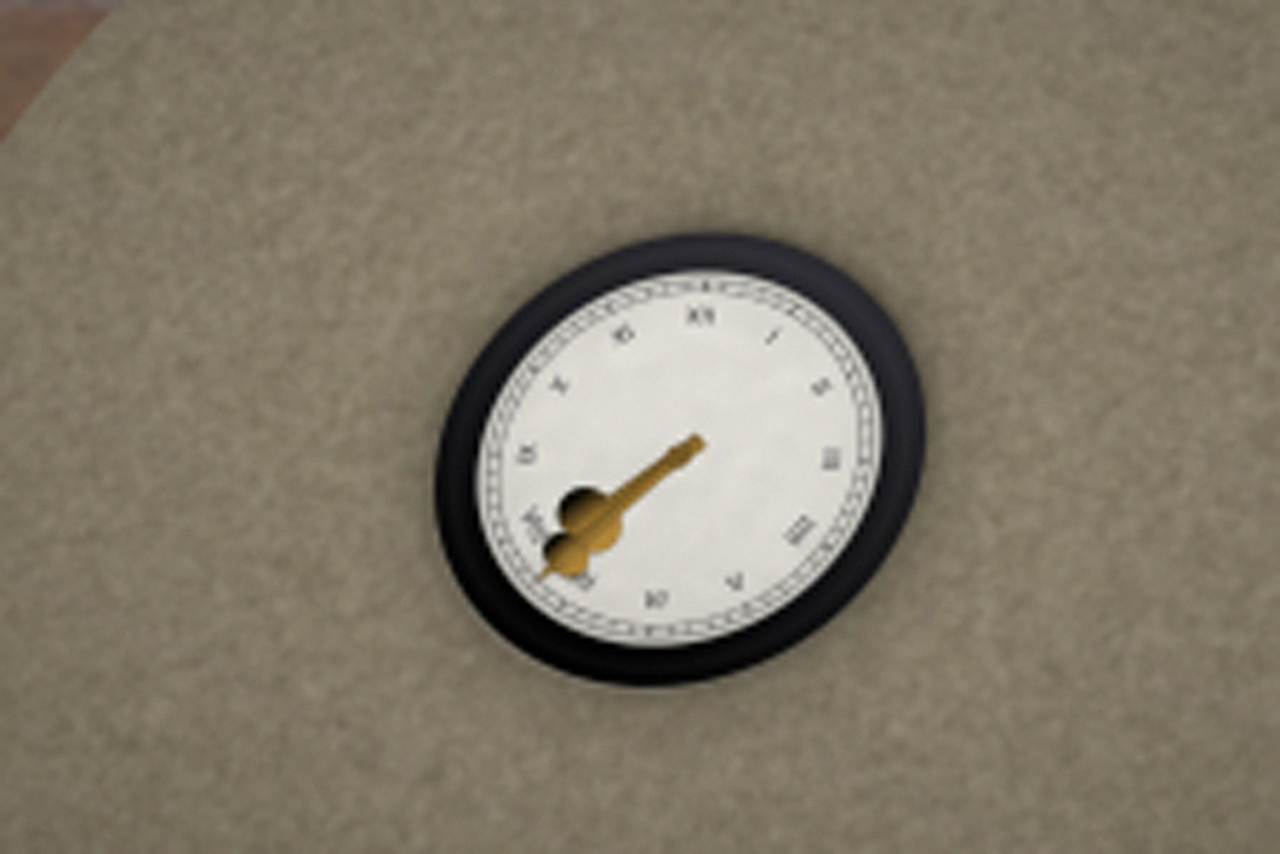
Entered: **7:37**
